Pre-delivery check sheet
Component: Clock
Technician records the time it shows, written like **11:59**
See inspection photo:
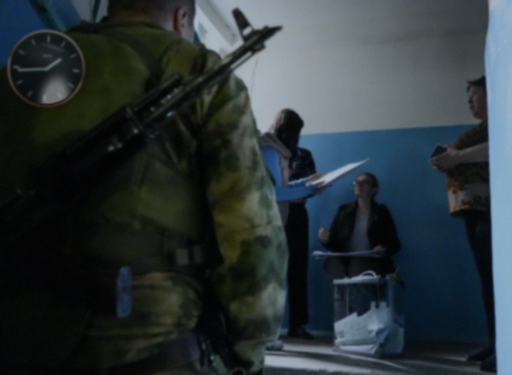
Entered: **1:44**
